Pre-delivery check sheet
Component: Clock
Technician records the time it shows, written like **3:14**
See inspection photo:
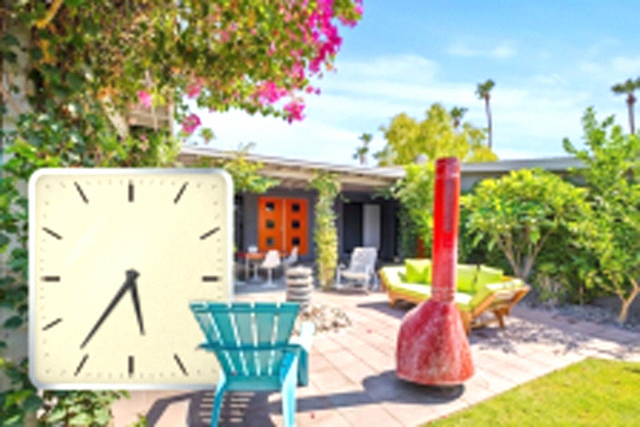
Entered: **5:36**
